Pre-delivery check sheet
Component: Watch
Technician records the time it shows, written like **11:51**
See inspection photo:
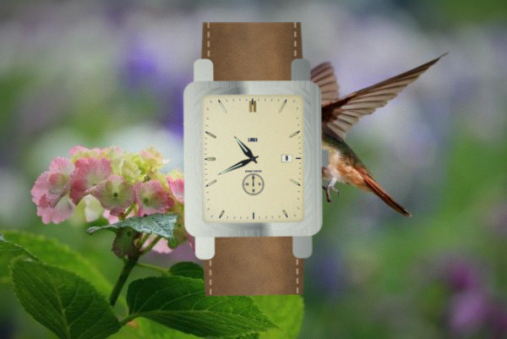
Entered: **10:41**
